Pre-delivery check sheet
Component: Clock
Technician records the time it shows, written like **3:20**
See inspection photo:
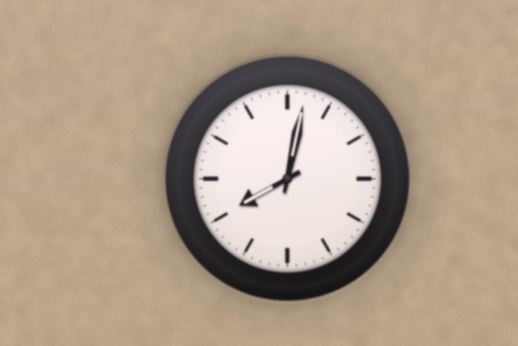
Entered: **8:02**
